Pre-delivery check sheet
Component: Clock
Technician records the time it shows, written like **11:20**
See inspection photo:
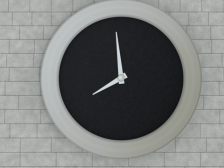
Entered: **7:59**
